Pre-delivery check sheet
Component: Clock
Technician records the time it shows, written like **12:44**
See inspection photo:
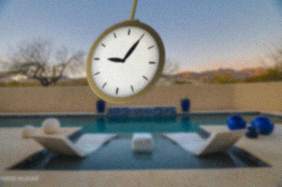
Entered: **9:05**
